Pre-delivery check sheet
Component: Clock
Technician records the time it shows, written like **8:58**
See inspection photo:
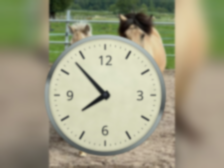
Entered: **7:53**
